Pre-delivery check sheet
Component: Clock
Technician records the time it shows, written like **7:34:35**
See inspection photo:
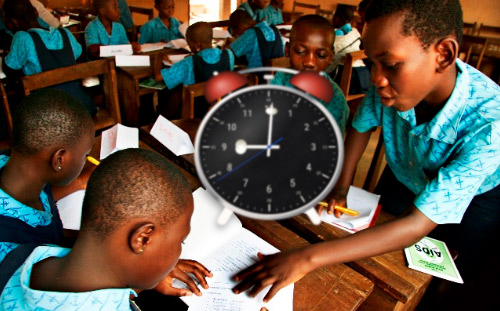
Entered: **9:00:39**
